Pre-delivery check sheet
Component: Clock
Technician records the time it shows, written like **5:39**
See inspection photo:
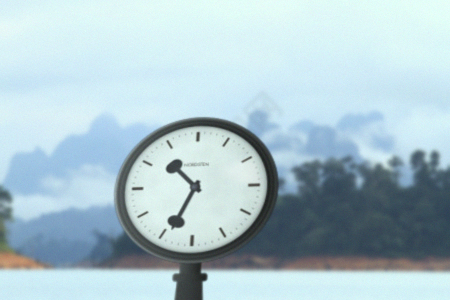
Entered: **10:34**
